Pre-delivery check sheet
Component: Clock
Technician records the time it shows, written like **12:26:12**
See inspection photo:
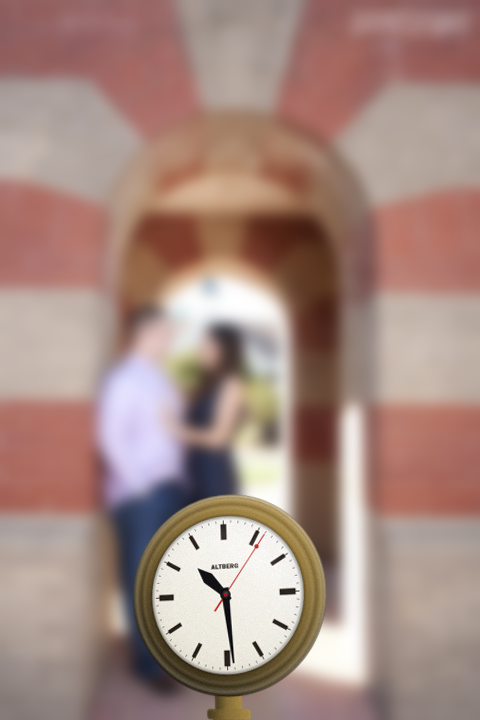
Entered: **10:29:06**
